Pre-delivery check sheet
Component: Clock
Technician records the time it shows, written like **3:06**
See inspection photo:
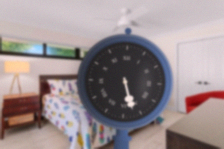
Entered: **5:27**
